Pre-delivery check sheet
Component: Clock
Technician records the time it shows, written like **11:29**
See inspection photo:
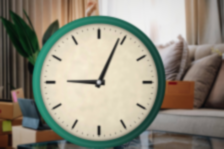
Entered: **9:04**
